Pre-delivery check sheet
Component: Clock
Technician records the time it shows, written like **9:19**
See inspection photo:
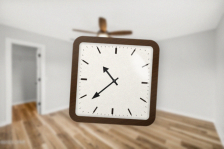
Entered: **10:38**
